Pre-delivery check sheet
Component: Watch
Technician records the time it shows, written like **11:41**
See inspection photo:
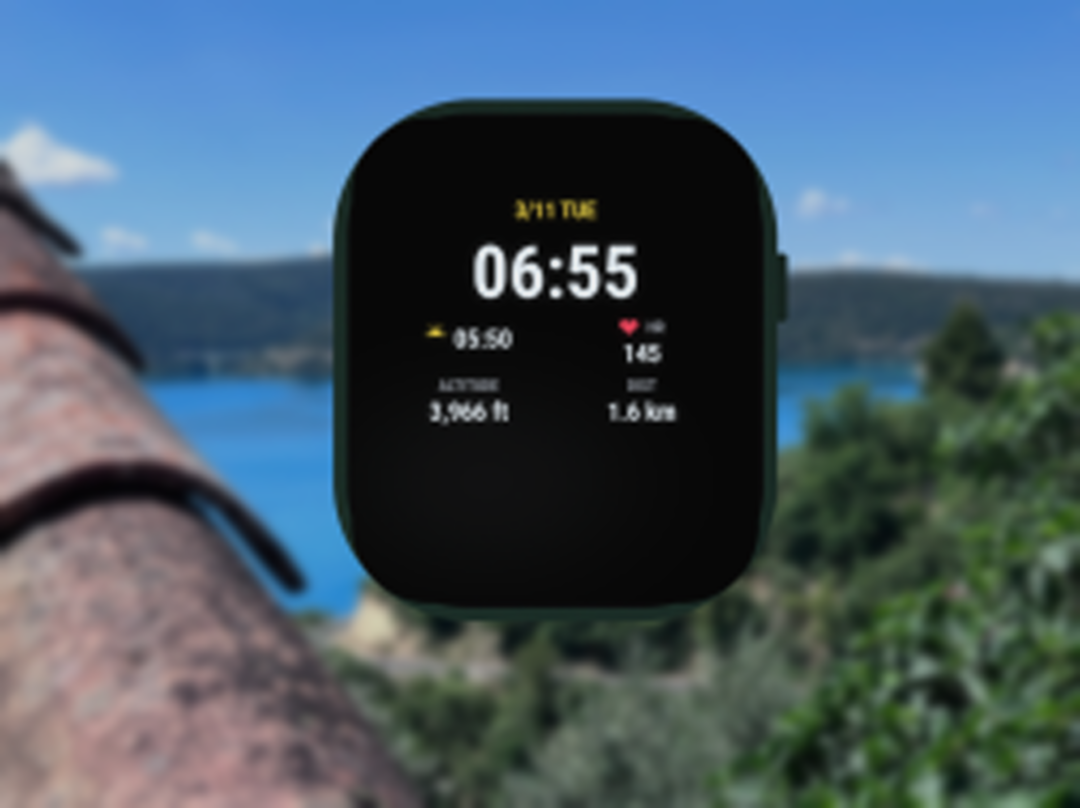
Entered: **6:55**
